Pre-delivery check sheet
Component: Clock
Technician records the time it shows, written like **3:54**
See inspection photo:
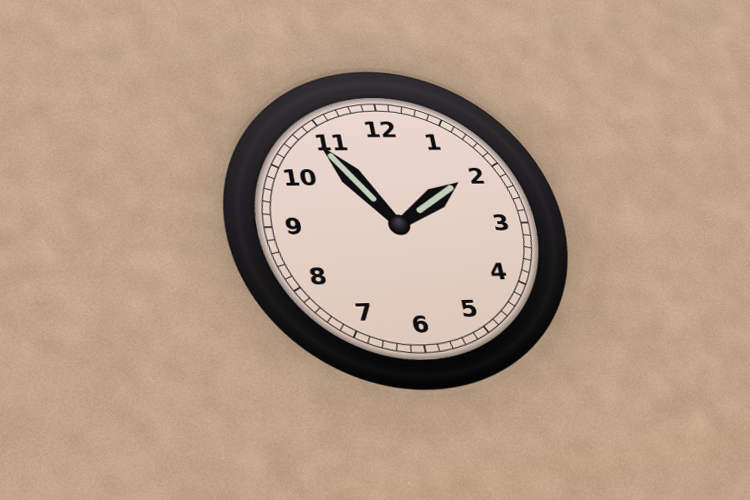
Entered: **1:54**
